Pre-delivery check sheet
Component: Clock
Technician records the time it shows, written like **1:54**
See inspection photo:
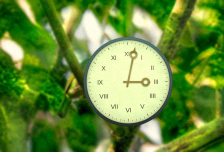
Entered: **3:02**
